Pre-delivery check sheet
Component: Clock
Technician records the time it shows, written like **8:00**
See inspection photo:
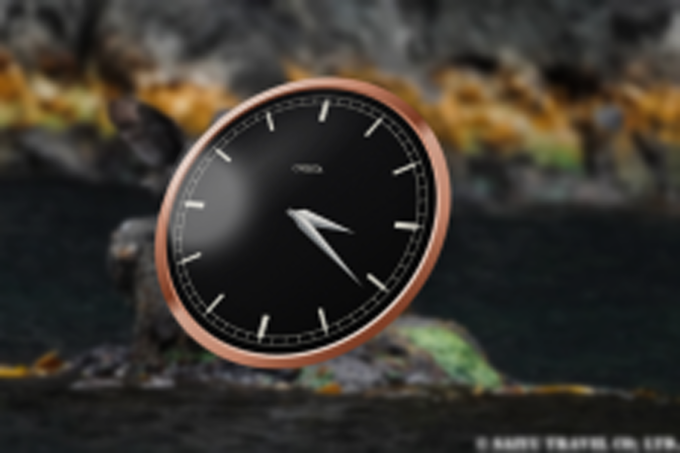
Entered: **3:21**
